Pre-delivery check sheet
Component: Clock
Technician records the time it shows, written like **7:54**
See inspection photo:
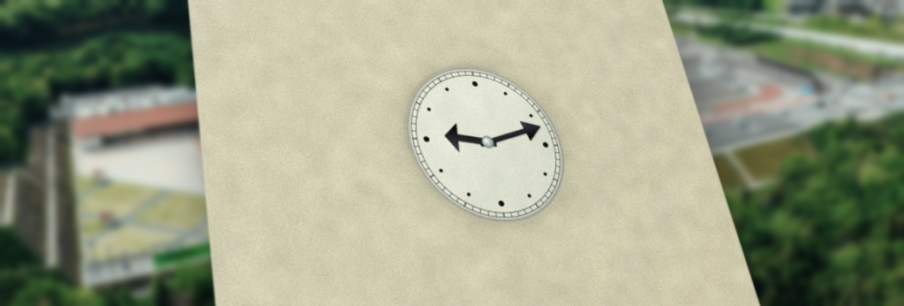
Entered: **9:12**
